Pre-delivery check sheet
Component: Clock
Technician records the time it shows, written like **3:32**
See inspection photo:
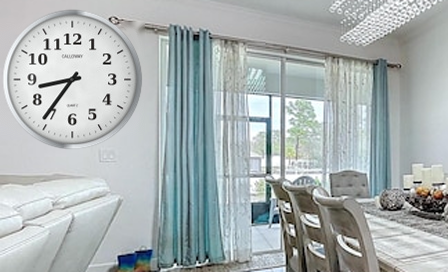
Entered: **8:36**
